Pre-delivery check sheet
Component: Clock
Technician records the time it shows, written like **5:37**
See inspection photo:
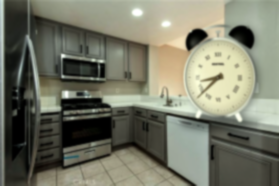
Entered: **8:38**
